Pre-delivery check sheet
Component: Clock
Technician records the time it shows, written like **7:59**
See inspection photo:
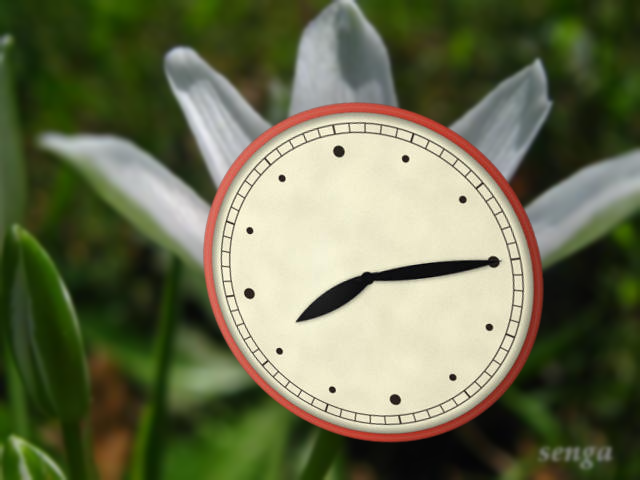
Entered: **8:15**
